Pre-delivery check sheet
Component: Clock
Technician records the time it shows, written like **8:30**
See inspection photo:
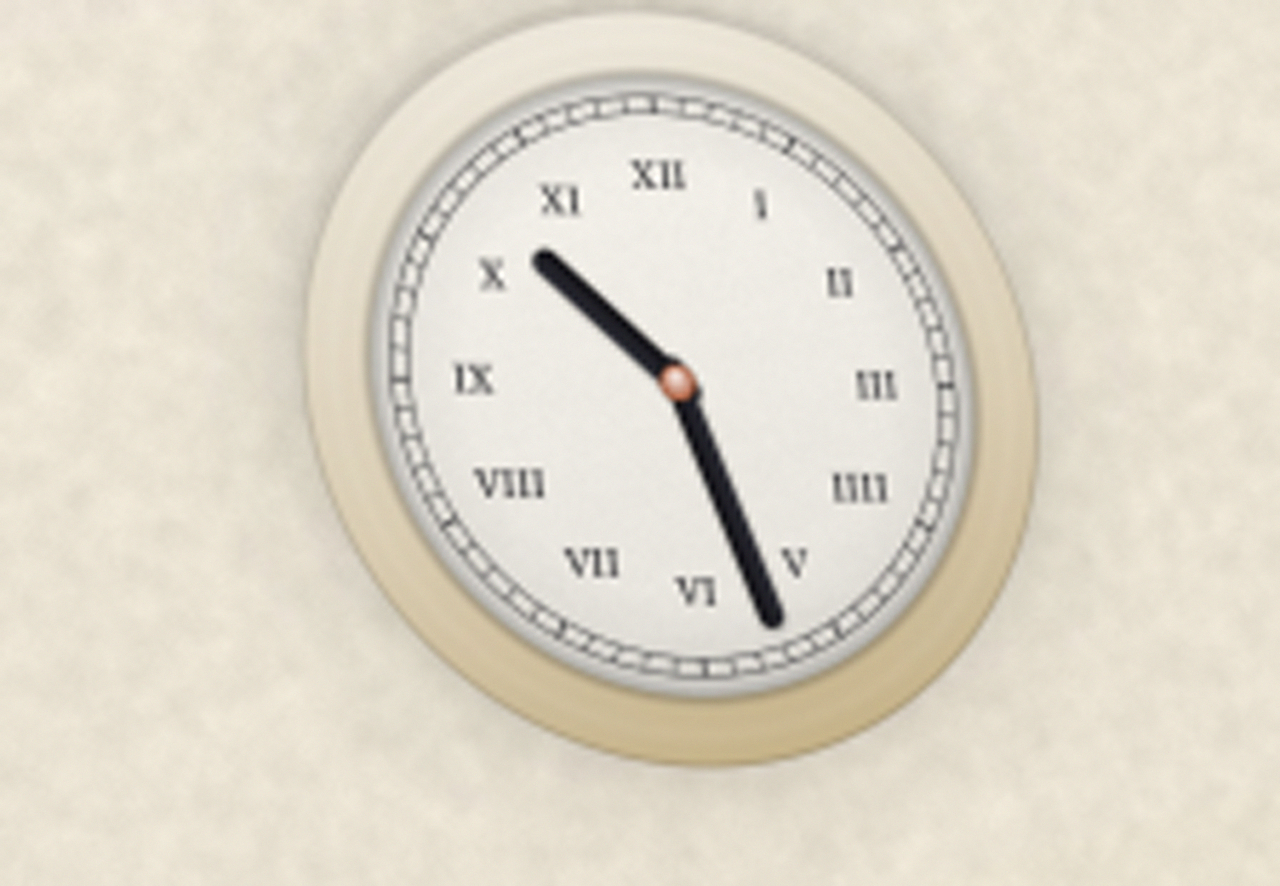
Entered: **10:27**
